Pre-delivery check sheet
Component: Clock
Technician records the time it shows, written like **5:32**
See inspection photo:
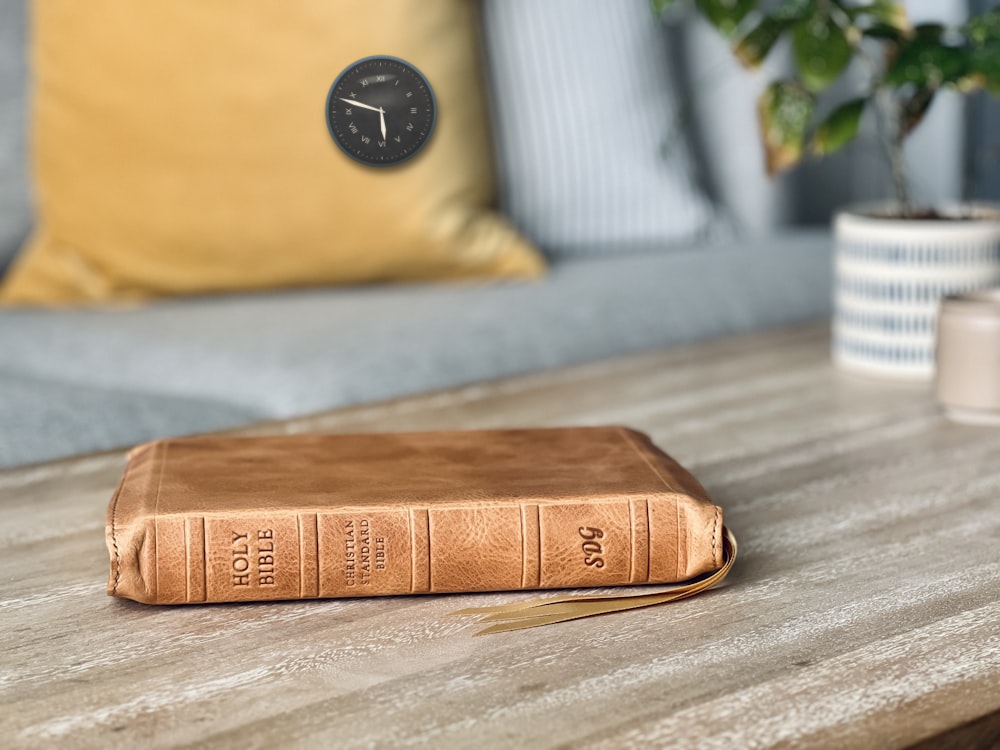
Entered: **5:48**
